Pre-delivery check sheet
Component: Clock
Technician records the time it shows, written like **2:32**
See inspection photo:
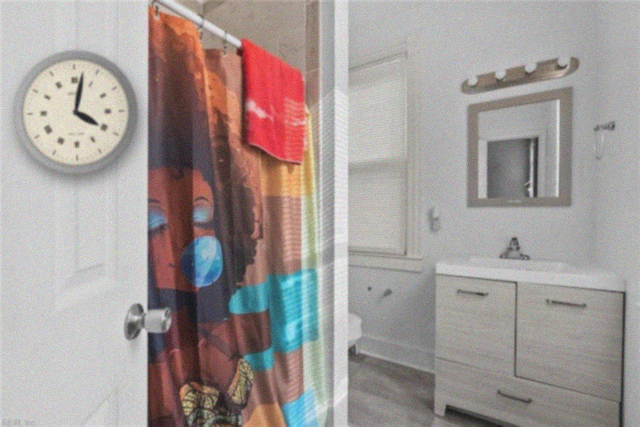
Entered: **4:02**
